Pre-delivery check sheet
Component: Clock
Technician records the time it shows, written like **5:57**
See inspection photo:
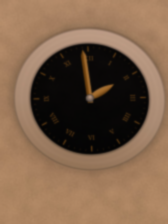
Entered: **1:59**
